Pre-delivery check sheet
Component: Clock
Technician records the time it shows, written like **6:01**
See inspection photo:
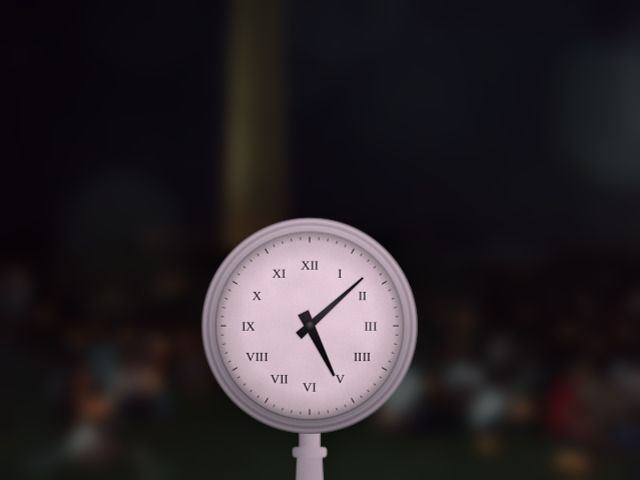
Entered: **5:08**
